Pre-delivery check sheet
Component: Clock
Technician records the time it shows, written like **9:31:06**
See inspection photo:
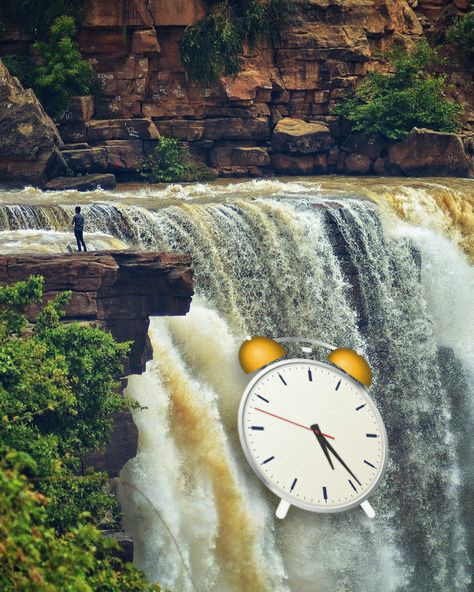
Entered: **5:23:48**
